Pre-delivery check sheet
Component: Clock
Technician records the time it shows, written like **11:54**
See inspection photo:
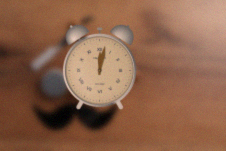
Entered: **12:02**
